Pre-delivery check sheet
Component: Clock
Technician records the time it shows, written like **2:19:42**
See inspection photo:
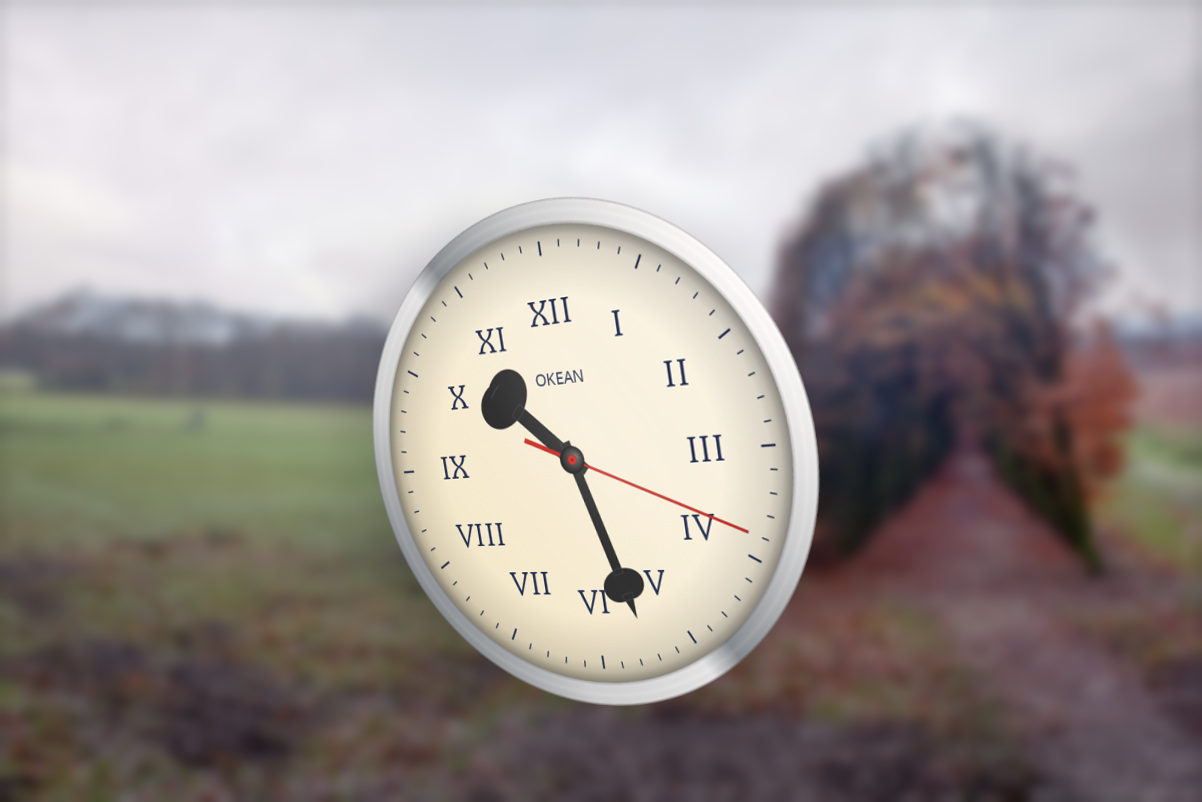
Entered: **10:27:19**
